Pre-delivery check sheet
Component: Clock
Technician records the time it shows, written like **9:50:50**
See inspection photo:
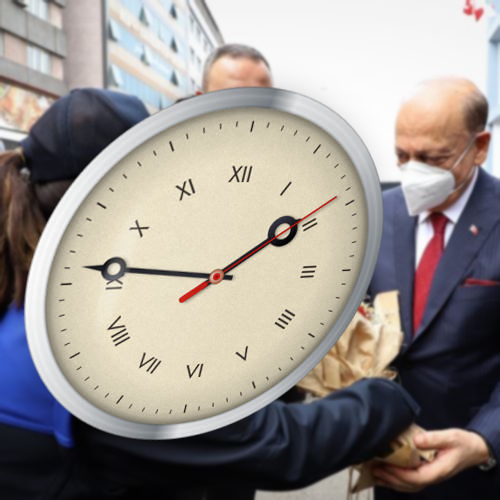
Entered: **1:46:09**
